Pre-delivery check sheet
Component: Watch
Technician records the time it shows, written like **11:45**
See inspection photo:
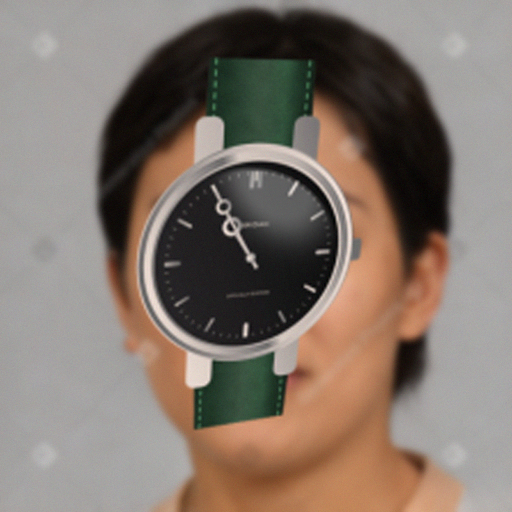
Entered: **10:55**
